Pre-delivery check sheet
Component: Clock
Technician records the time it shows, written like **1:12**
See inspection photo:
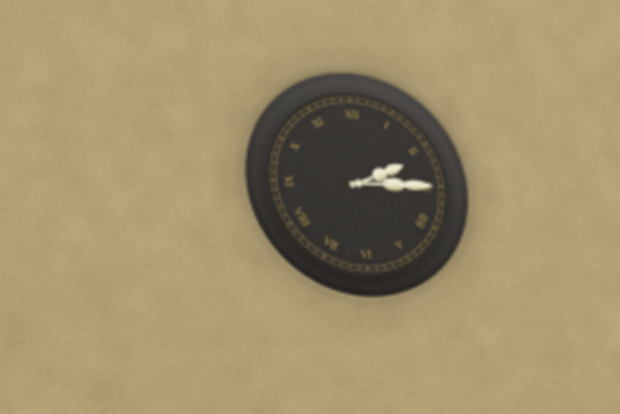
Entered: **2:15**
